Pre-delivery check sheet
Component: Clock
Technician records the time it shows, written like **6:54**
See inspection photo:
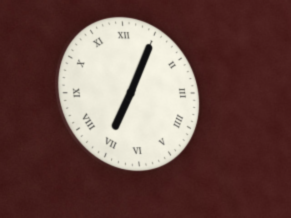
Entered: **7:05**
